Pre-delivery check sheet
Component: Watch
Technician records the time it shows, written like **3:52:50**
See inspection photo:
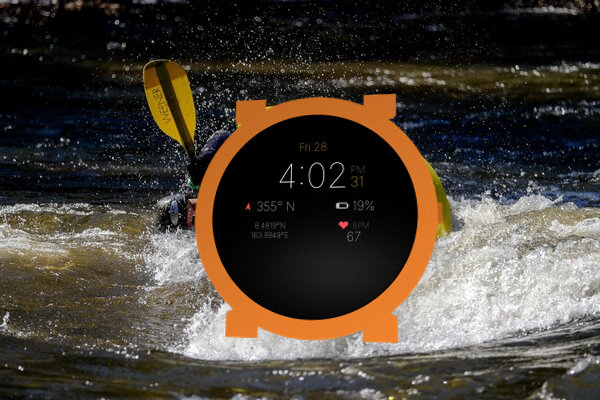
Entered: **4:02:31**
